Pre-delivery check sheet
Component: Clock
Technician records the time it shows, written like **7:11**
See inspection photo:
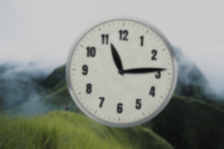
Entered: **11:14**
